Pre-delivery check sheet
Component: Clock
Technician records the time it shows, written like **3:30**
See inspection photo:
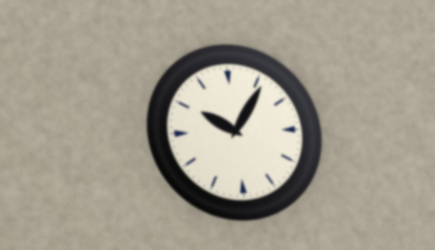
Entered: **10:06**
